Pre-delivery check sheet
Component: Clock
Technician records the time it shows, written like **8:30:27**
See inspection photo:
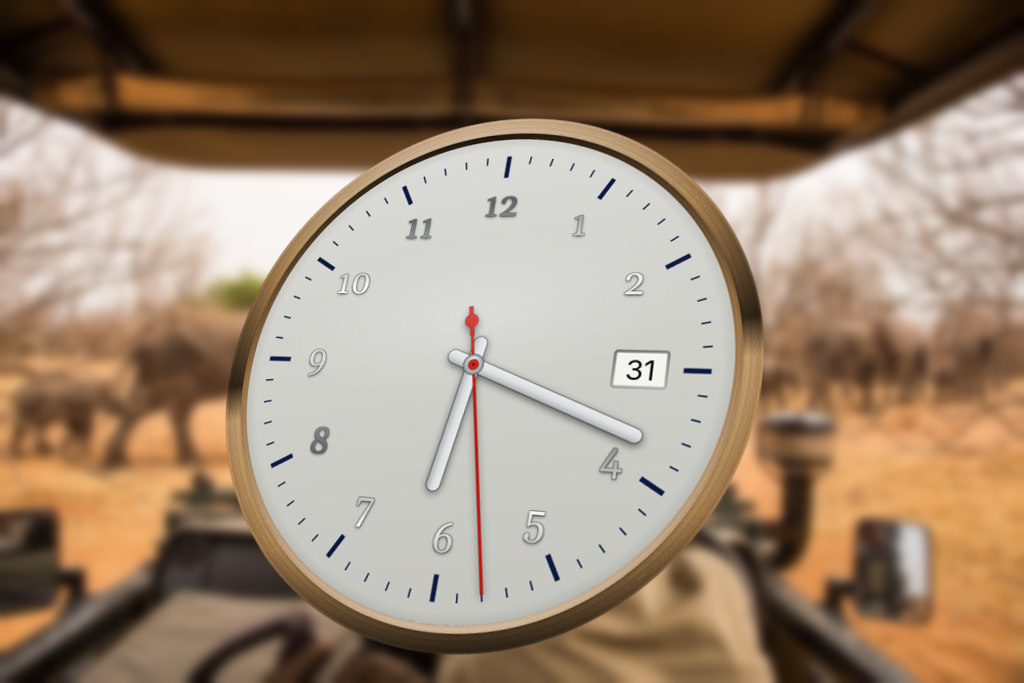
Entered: **6:18:28**
